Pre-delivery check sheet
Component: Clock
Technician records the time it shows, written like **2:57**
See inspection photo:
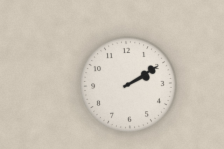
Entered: **2:10**
